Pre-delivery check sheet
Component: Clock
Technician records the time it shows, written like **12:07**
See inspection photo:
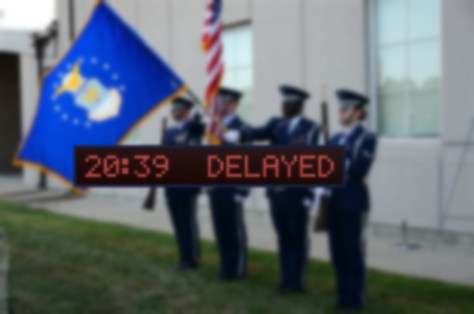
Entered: **20:39**
